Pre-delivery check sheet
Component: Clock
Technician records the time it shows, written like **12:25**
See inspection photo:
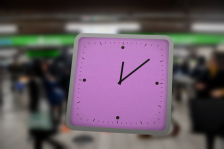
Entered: **12:08**
